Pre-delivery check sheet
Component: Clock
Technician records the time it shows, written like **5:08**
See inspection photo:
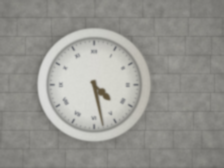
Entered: **4:28**
